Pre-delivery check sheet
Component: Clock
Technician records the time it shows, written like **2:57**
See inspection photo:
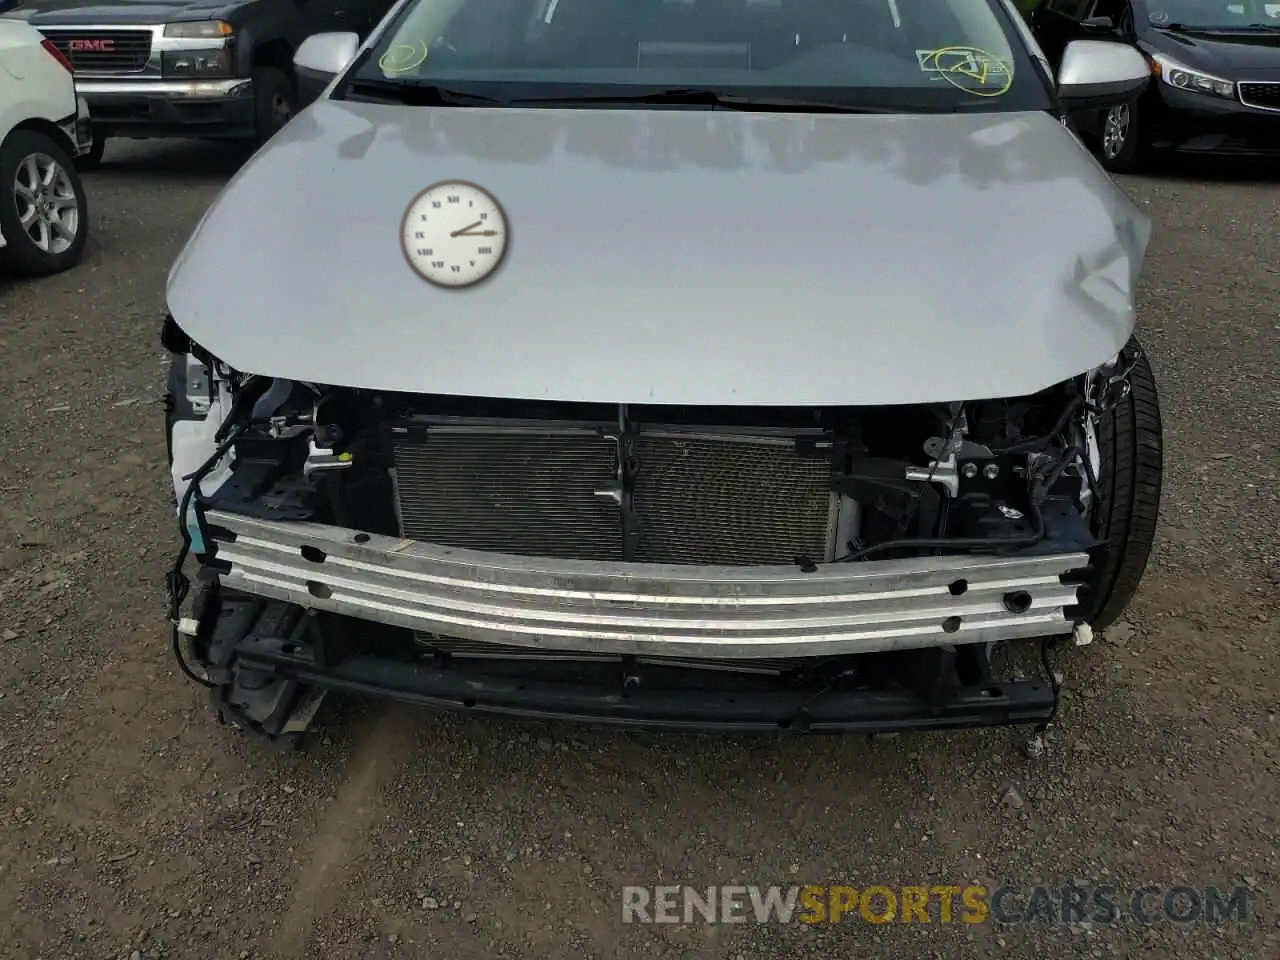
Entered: **2:15**
